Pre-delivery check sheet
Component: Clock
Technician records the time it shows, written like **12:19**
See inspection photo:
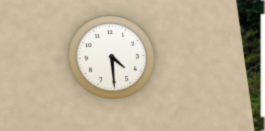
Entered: **4:30**
